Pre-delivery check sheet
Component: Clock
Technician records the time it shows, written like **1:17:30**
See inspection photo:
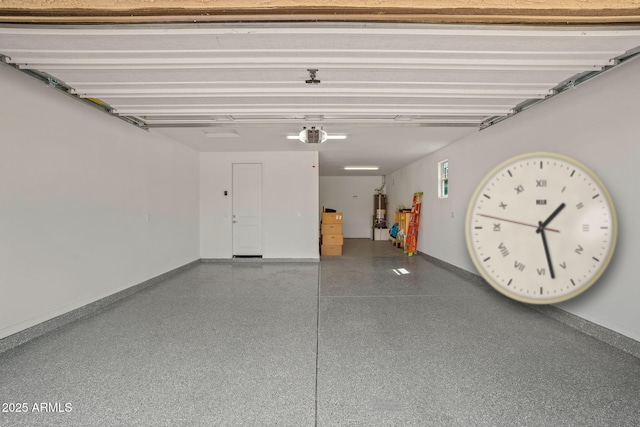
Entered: **1:27:47**
